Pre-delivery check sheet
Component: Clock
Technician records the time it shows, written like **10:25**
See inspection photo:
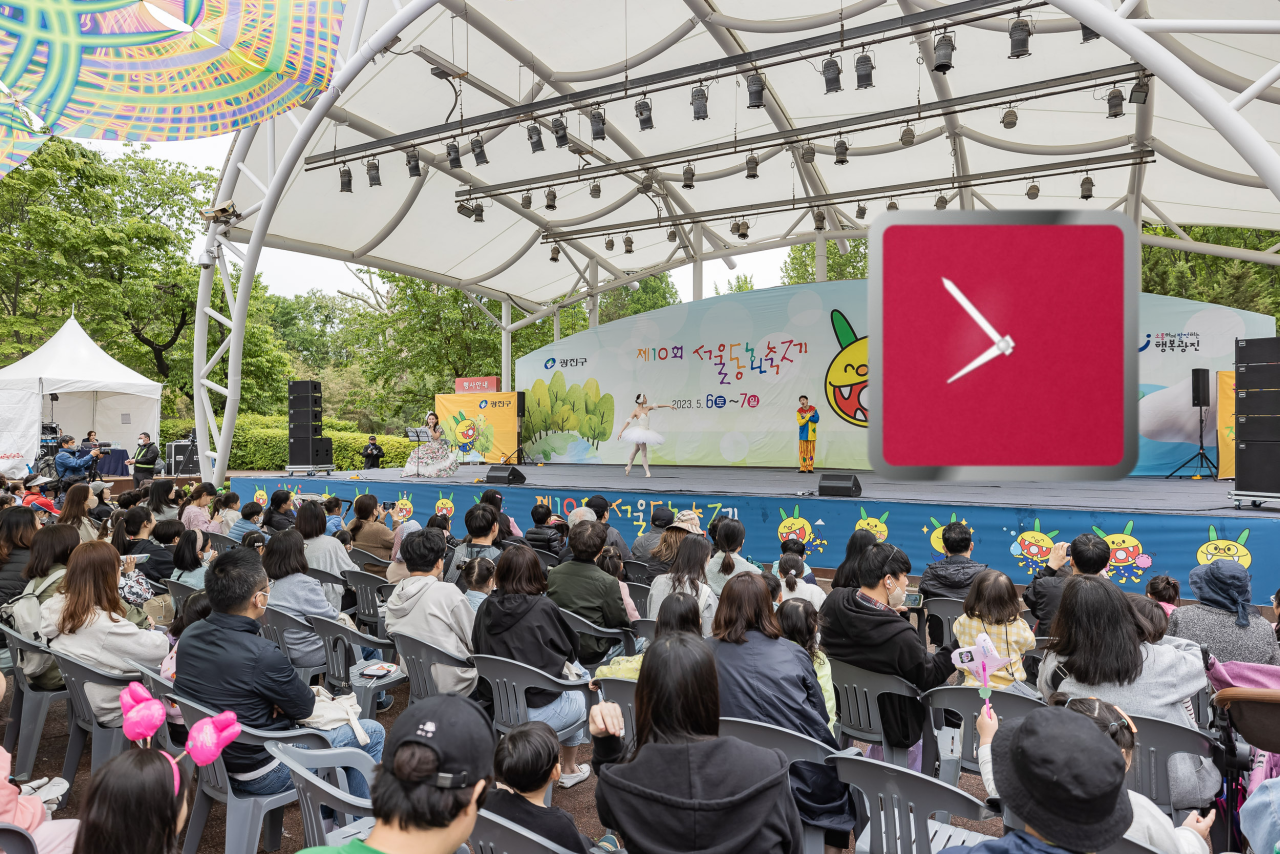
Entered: **7:53**
